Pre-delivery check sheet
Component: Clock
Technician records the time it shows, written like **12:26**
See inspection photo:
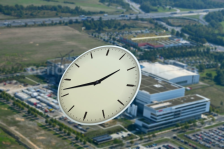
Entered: **1:42**
